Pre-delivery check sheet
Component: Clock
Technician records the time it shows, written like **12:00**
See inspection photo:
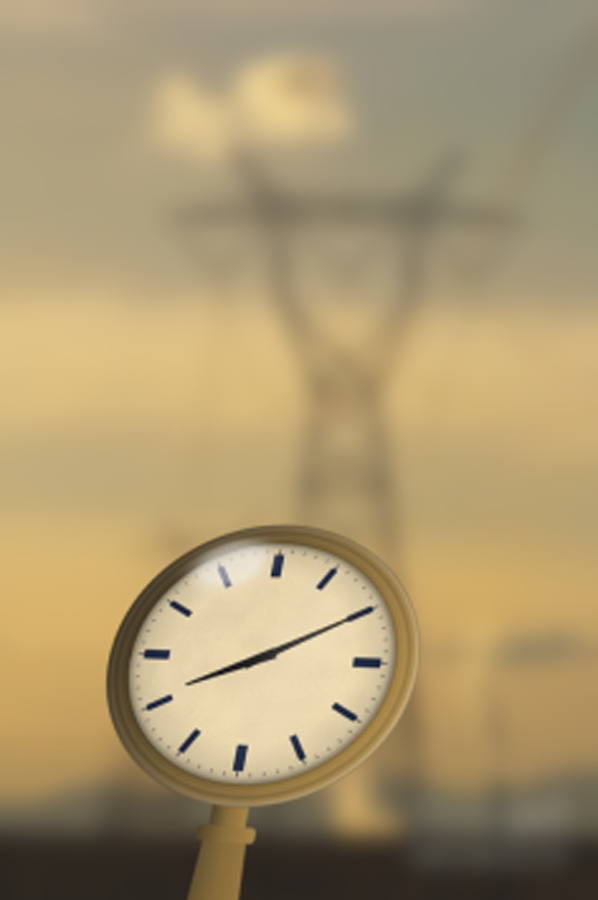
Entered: **8:10**
